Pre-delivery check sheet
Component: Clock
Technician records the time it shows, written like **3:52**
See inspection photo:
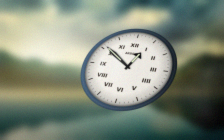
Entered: **12:51**
